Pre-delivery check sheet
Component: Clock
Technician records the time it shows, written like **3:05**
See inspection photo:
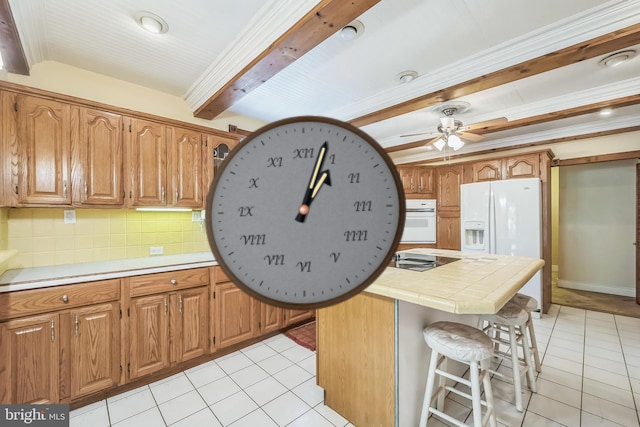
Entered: **1:03**
